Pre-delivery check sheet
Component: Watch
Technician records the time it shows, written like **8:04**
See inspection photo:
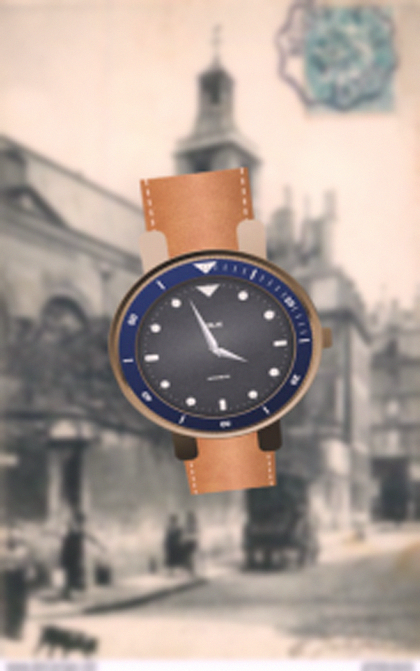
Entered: **3:57**
